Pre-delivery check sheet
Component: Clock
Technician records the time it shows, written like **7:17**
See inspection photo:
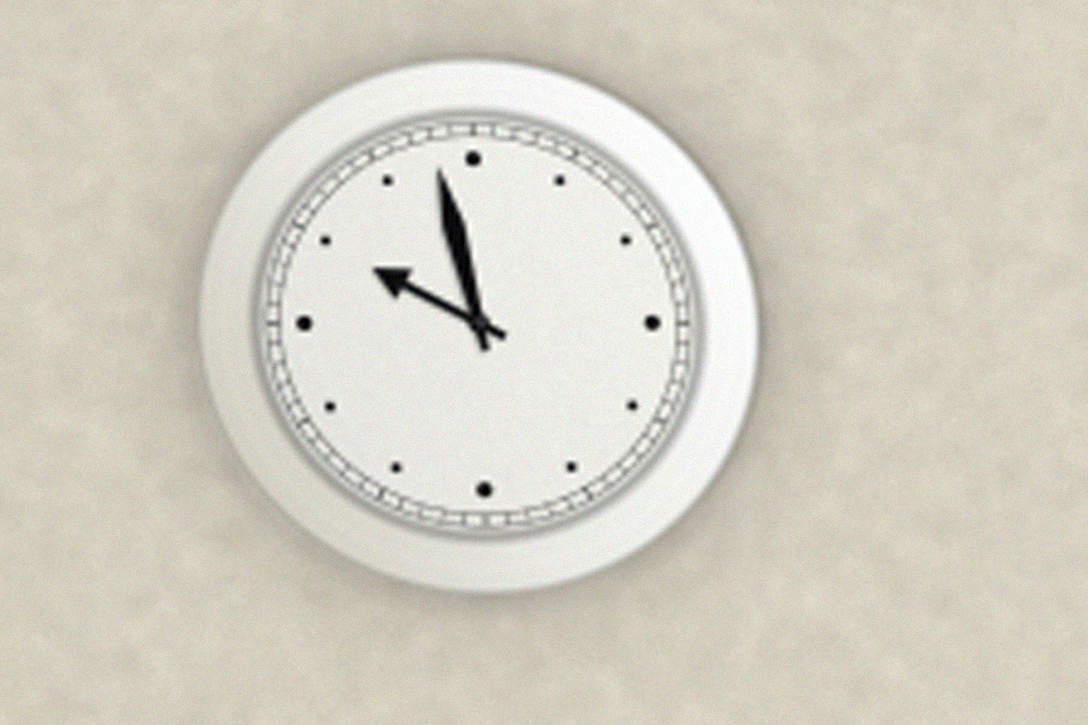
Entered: **9:58**
